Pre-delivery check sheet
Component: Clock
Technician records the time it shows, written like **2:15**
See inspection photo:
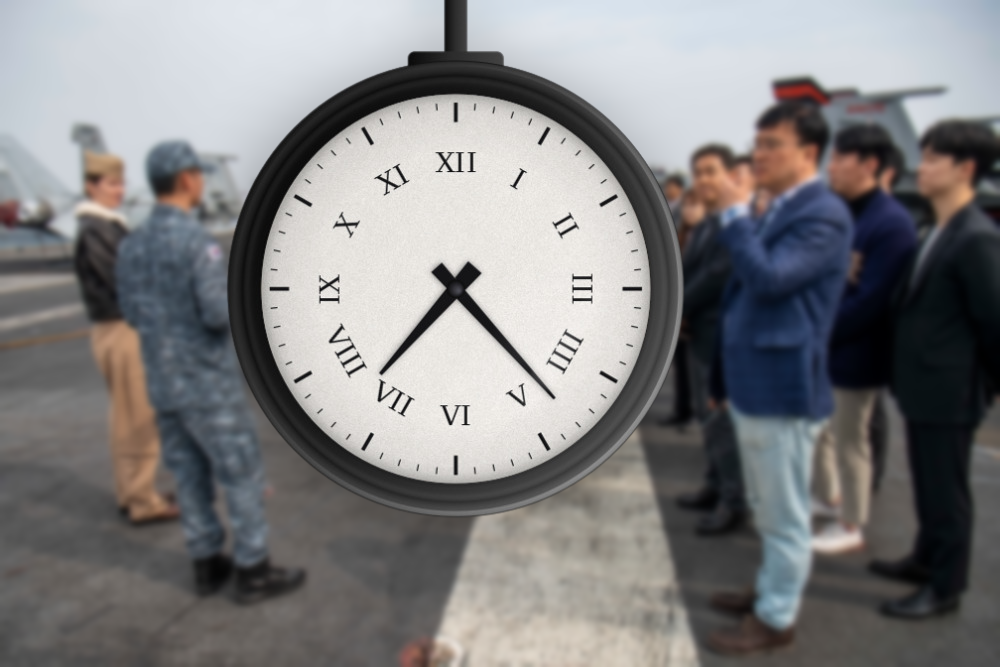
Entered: **7:23**
